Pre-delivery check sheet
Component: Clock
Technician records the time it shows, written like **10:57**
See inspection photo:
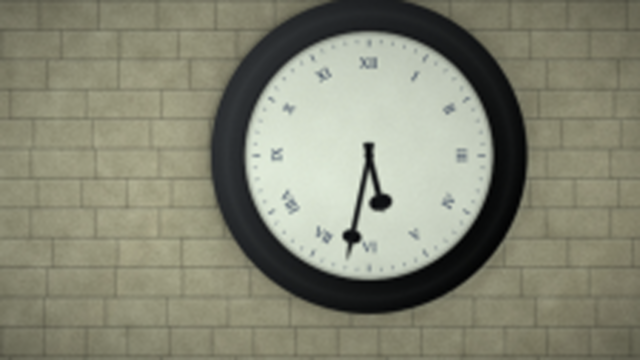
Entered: **5:32**
